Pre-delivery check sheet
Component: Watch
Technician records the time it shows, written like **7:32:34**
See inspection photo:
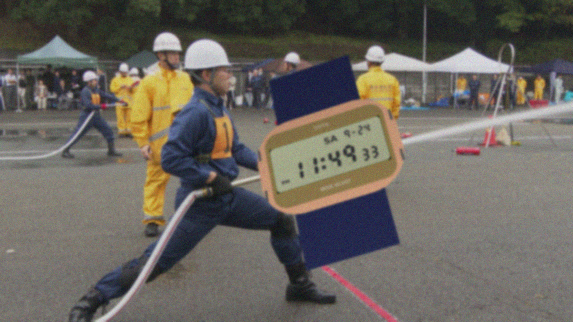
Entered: **11:49:33**
